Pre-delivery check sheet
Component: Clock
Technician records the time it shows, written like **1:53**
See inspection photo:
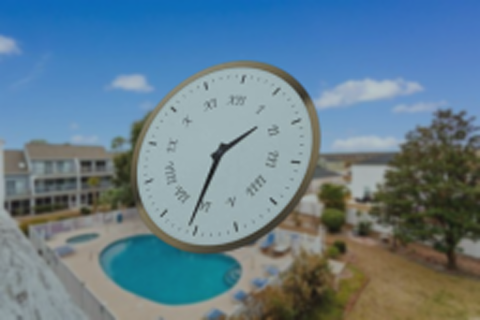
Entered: **1:31**
